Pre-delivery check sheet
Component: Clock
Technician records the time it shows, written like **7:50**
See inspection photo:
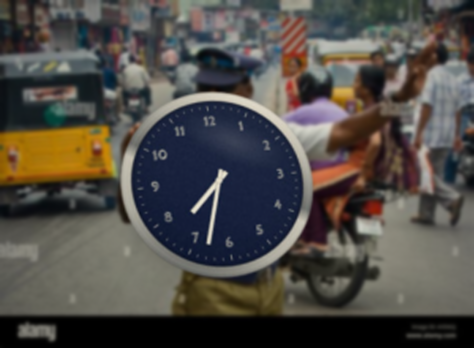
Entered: **7:33**
